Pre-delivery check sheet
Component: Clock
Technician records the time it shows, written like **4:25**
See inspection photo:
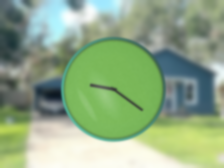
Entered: **9:21**
